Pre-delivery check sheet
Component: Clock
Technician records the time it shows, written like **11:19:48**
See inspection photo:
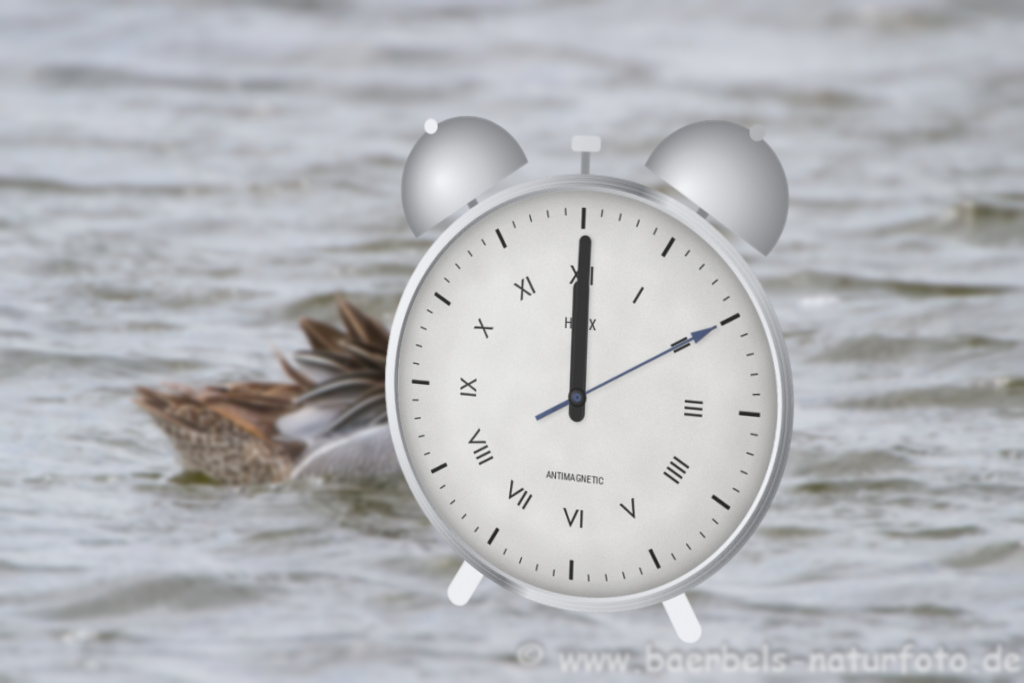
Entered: **12:00:10**
